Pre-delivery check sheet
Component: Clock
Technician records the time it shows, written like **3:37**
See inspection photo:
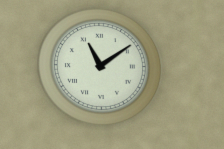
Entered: **11:09**
